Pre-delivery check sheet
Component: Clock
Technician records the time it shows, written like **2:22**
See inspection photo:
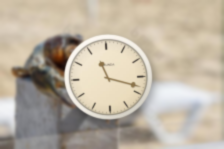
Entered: **11:18**
